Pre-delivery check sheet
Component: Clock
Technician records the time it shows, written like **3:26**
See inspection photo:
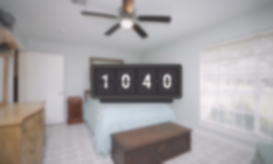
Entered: **10:40**
